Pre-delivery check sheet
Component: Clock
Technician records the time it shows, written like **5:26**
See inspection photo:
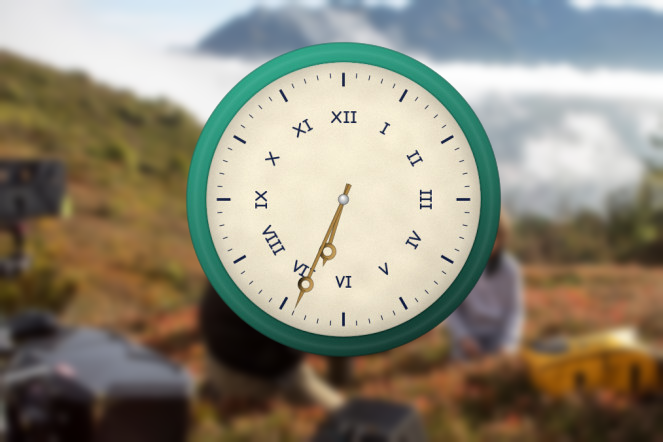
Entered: **6:34**
